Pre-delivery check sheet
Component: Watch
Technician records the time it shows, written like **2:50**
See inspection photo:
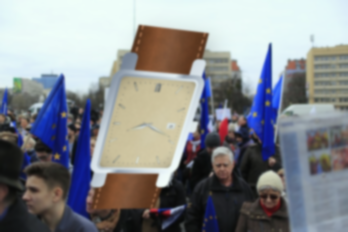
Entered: **8:19**
